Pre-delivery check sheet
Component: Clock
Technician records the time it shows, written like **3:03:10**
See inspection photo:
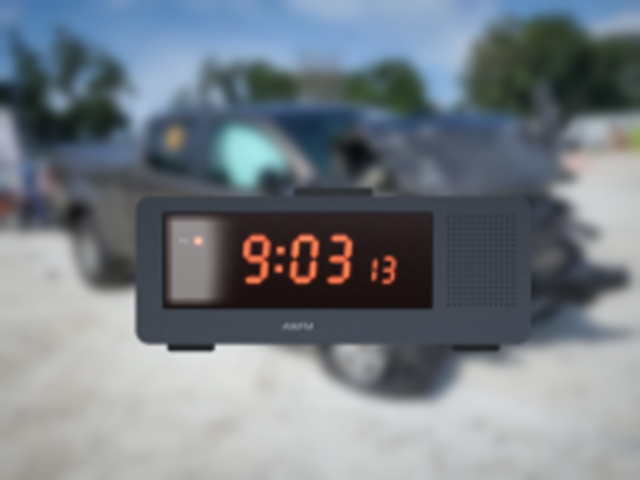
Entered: **9:03:13**
